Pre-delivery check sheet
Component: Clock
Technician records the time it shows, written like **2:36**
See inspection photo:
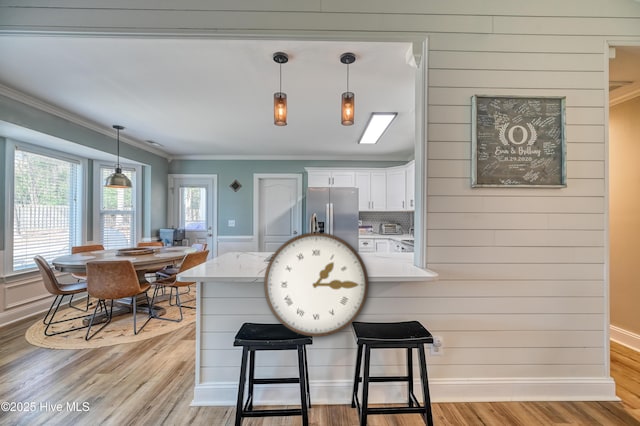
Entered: **1:15**
